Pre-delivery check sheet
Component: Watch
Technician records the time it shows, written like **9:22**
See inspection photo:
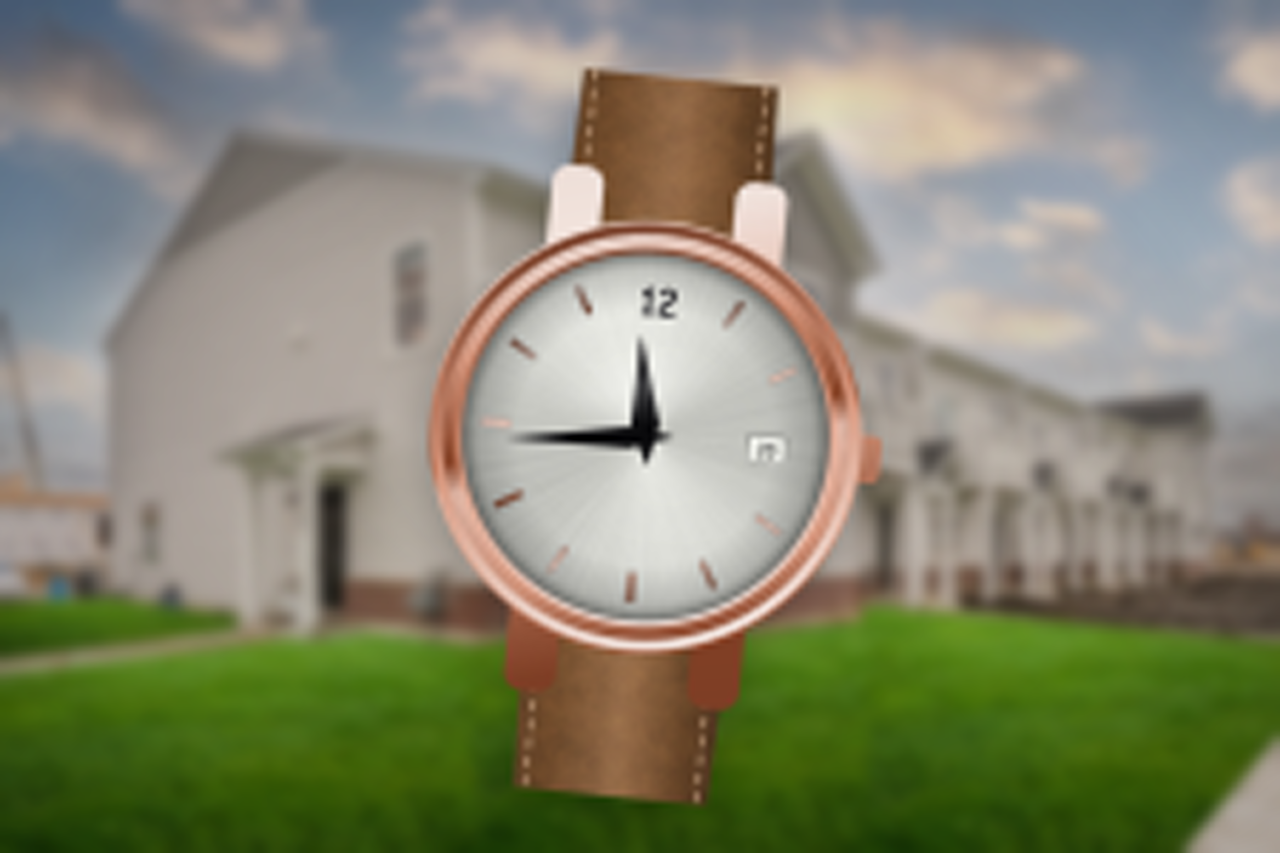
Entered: **11:44**
